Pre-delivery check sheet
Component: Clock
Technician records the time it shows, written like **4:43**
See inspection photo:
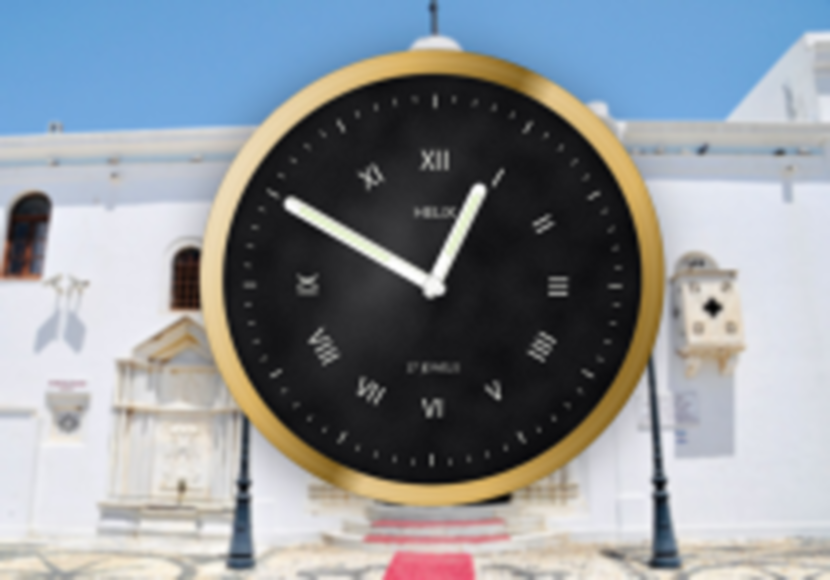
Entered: **12:50**
